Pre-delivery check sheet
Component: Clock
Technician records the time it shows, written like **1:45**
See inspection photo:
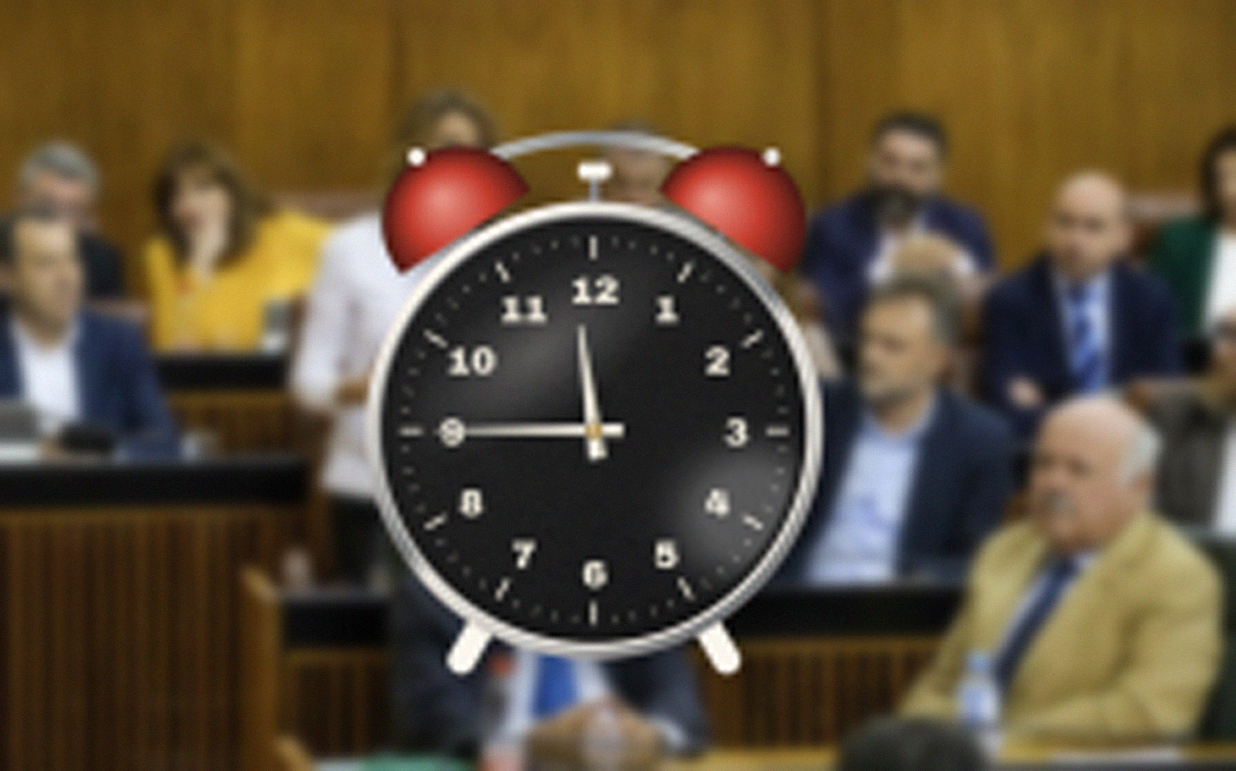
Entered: **11:45**
